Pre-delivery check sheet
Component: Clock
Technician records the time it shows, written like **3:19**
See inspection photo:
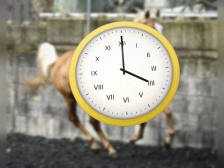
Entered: **4:00**
